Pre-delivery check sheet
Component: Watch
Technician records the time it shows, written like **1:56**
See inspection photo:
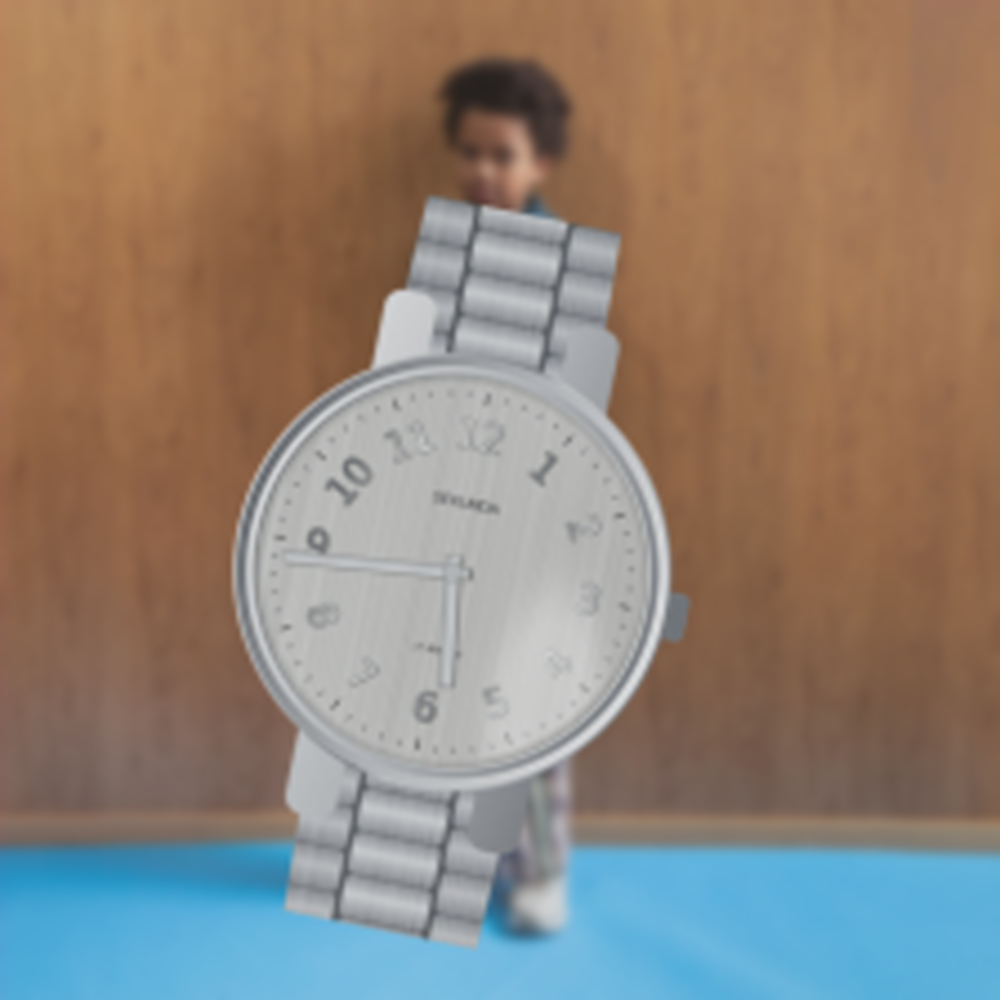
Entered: **5:44**
